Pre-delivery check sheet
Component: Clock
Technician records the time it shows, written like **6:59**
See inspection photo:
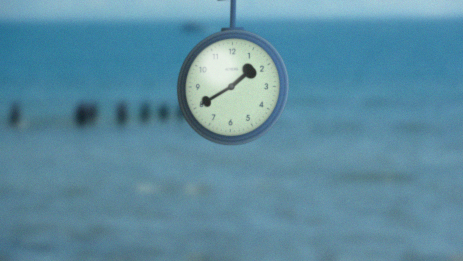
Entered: **1:40**
